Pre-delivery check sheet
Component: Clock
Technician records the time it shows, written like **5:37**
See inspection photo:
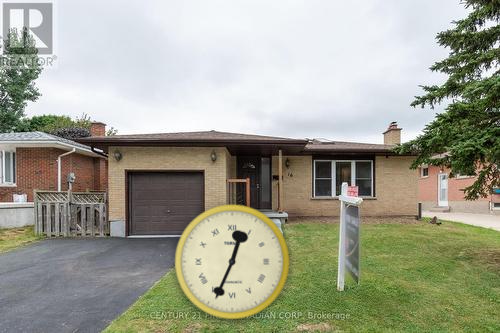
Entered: **12:34**
